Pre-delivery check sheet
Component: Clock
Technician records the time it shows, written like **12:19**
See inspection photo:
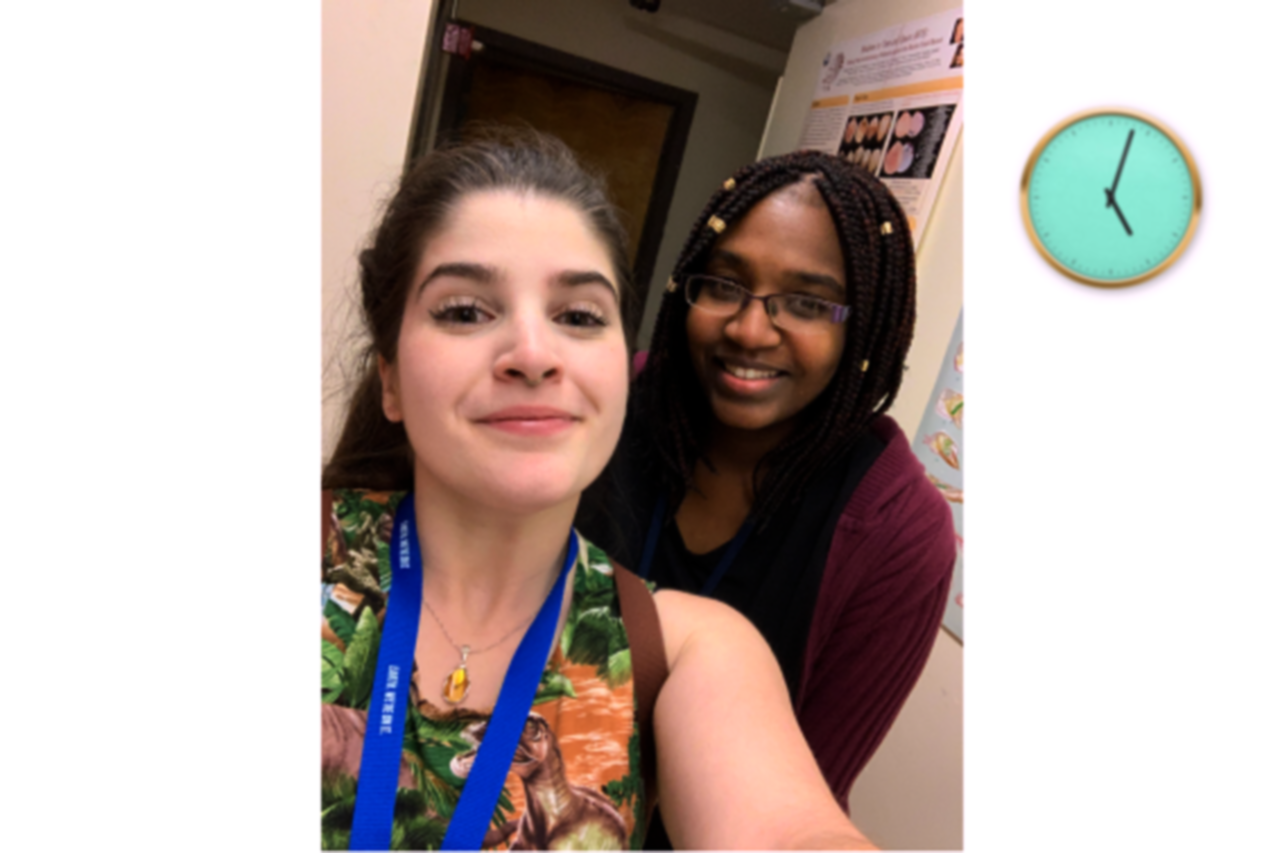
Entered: **5:03**
